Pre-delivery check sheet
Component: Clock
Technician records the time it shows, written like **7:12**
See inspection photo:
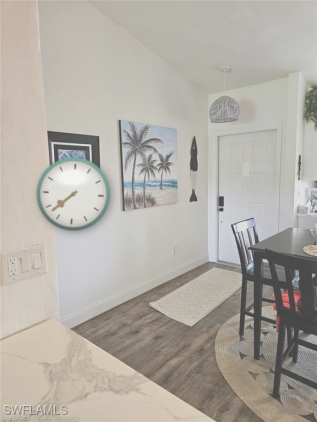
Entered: **7:38**
